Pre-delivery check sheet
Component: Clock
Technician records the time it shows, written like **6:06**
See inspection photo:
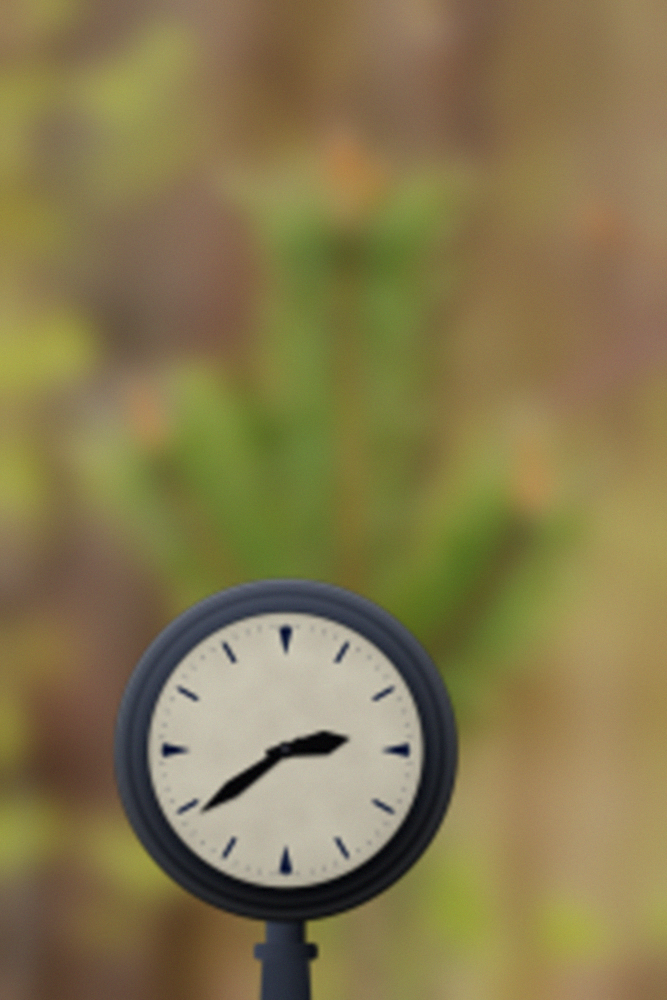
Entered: **2:39**
